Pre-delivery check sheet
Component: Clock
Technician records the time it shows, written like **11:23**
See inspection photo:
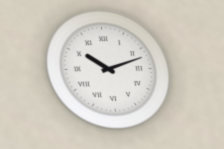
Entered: **10:12**
